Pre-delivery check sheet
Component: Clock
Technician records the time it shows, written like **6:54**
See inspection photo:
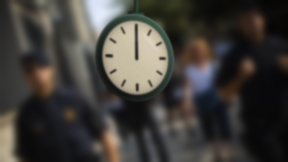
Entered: **12:00**
